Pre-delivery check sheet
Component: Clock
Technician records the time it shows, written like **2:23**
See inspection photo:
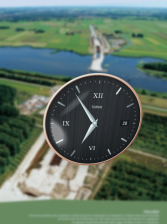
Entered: **6:54**
